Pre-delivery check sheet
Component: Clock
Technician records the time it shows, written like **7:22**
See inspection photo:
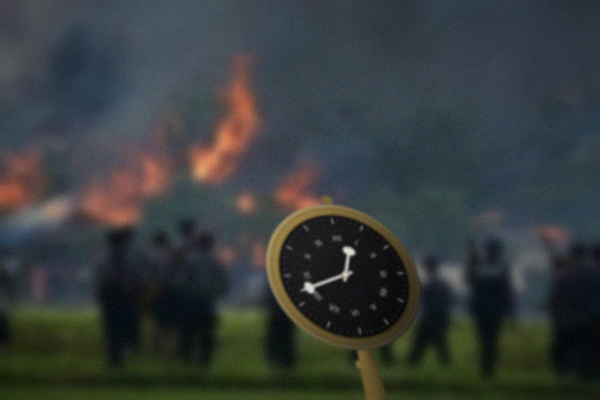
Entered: **12:42**
